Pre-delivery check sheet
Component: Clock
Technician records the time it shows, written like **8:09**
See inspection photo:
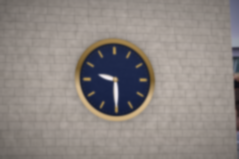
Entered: **9:30**
